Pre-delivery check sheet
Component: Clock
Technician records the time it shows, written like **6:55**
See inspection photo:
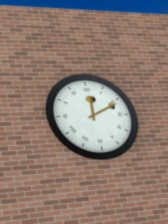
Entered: **12:11**
